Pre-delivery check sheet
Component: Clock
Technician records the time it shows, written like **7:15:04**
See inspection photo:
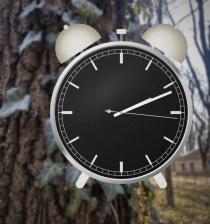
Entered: **2:11:16**
